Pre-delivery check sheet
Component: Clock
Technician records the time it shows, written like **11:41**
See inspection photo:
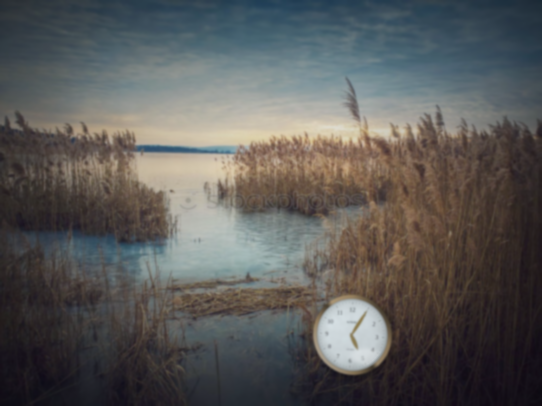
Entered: **5:05**
